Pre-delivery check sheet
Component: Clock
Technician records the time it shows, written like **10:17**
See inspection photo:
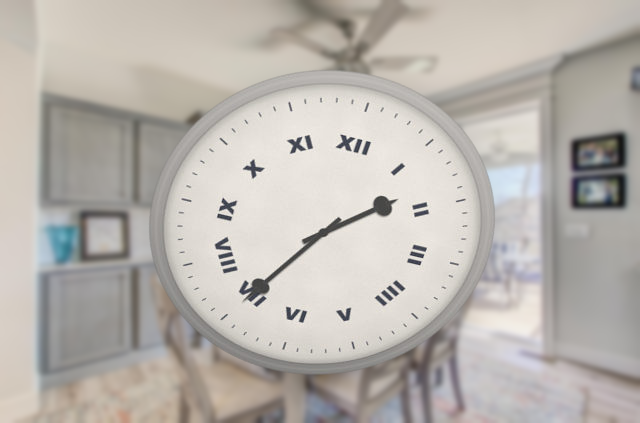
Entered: **1:35**
